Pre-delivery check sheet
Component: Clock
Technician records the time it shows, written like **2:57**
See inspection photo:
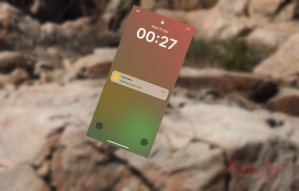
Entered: **0:27**
